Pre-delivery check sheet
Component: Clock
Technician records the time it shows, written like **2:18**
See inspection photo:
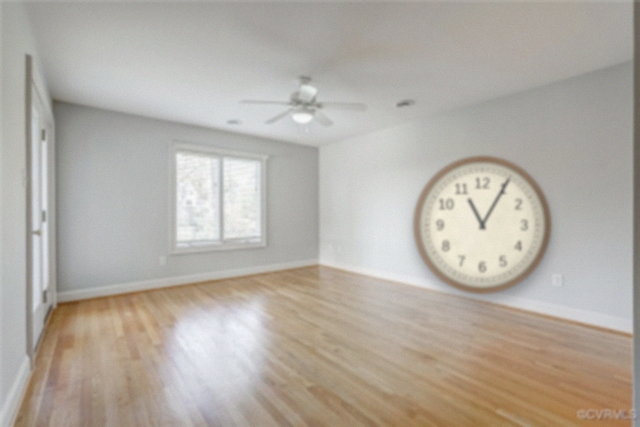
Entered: **11:05**
